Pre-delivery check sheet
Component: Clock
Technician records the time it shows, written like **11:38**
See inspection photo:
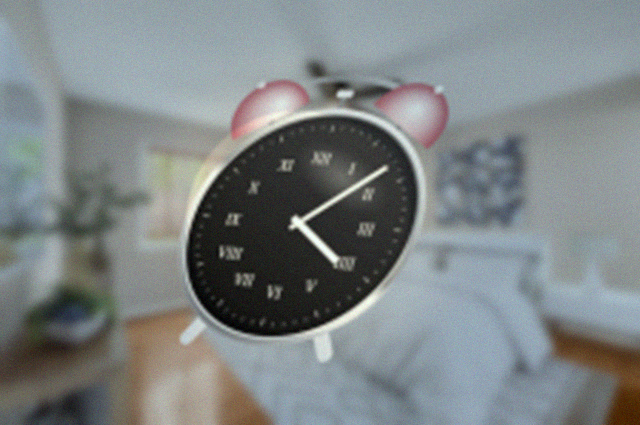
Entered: **4:08**
